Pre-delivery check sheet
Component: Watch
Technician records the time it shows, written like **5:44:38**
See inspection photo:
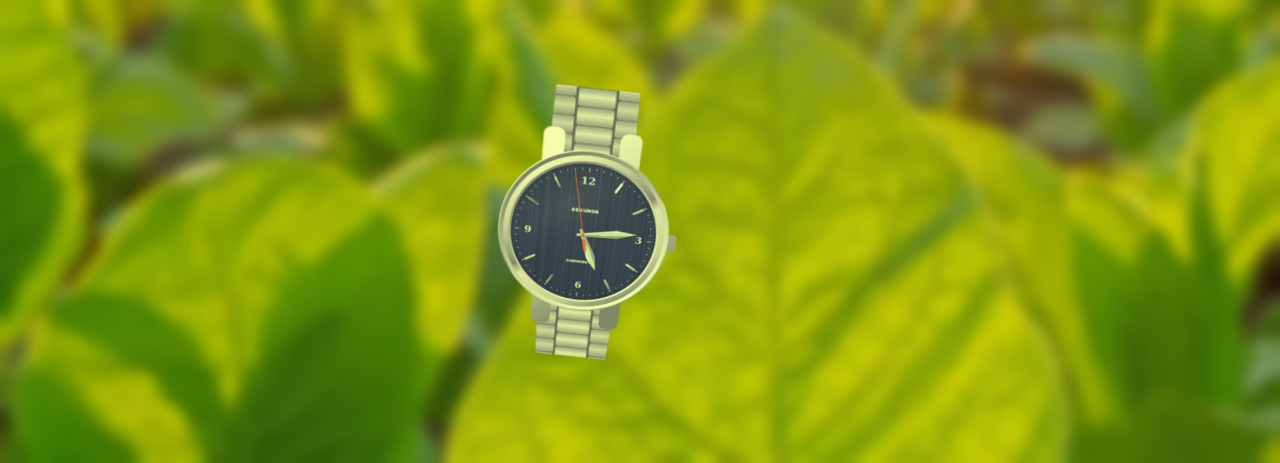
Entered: **5:13:58**
